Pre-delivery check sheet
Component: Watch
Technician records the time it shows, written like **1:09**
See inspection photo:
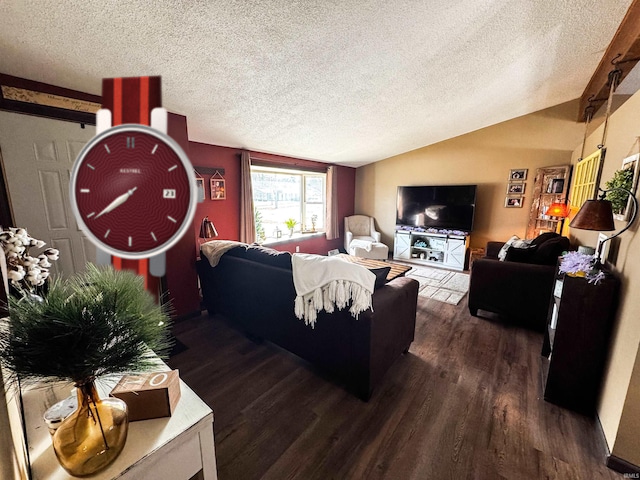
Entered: **7:39**
